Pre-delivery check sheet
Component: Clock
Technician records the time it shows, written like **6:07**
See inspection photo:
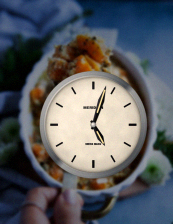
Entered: **5:03**
